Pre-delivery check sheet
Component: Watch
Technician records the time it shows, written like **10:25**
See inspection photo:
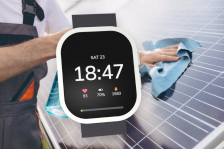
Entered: **18:47**
